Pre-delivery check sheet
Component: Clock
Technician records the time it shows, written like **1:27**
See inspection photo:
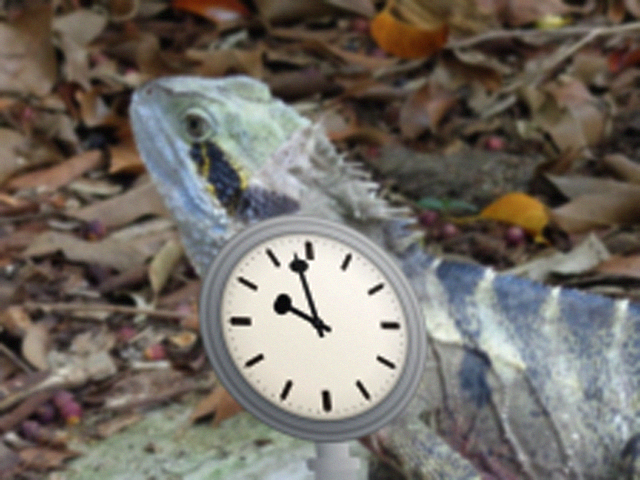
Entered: **9:58**
